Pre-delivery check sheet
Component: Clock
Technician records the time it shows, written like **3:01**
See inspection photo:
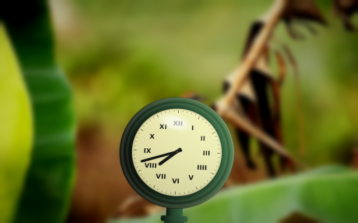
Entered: **7:42**
